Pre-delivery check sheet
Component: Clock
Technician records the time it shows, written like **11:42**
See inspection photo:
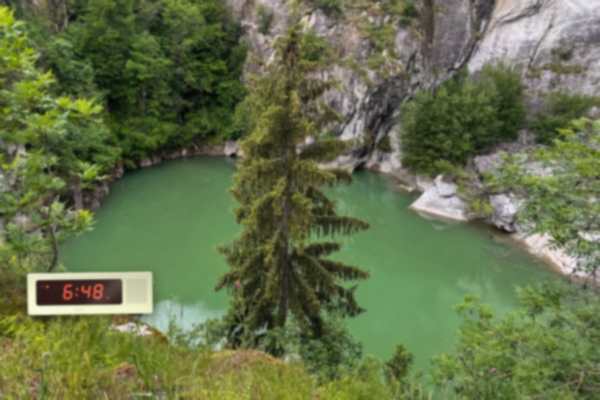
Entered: **6:48**
